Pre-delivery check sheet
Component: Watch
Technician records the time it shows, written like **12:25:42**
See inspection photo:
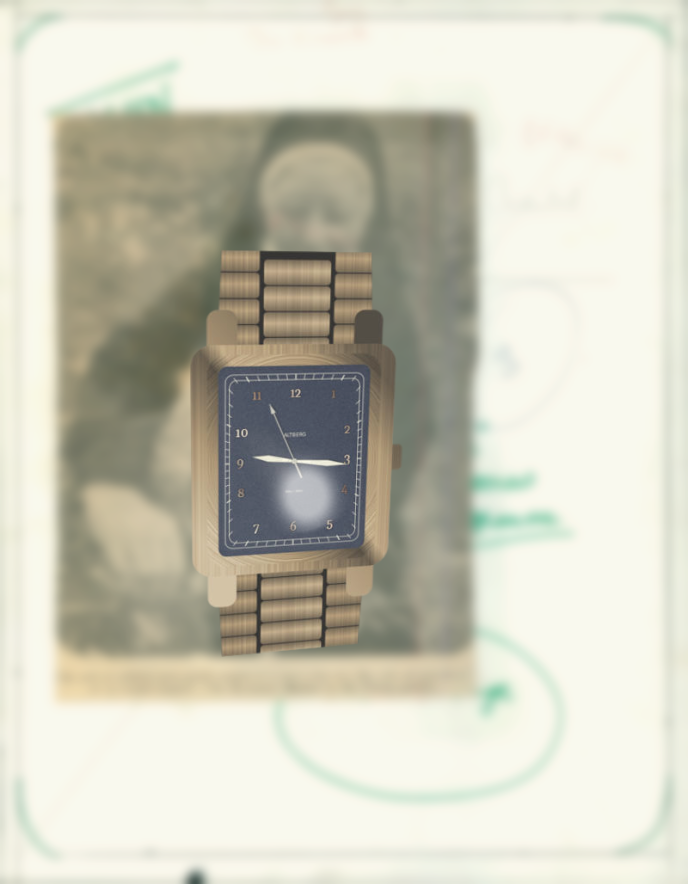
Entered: **9:15:56**
